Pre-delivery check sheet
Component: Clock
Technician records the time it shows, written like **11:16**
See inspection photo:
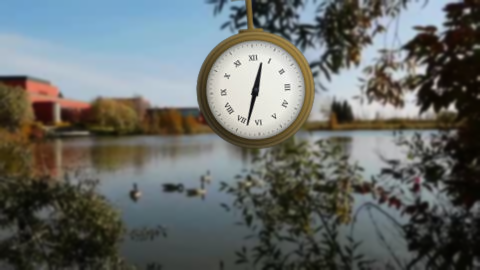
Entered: **12:33**
